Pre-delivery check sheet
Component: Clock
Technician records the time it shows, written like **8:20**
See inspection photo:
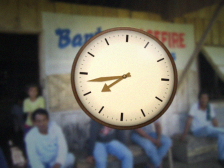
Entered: **7:43**
